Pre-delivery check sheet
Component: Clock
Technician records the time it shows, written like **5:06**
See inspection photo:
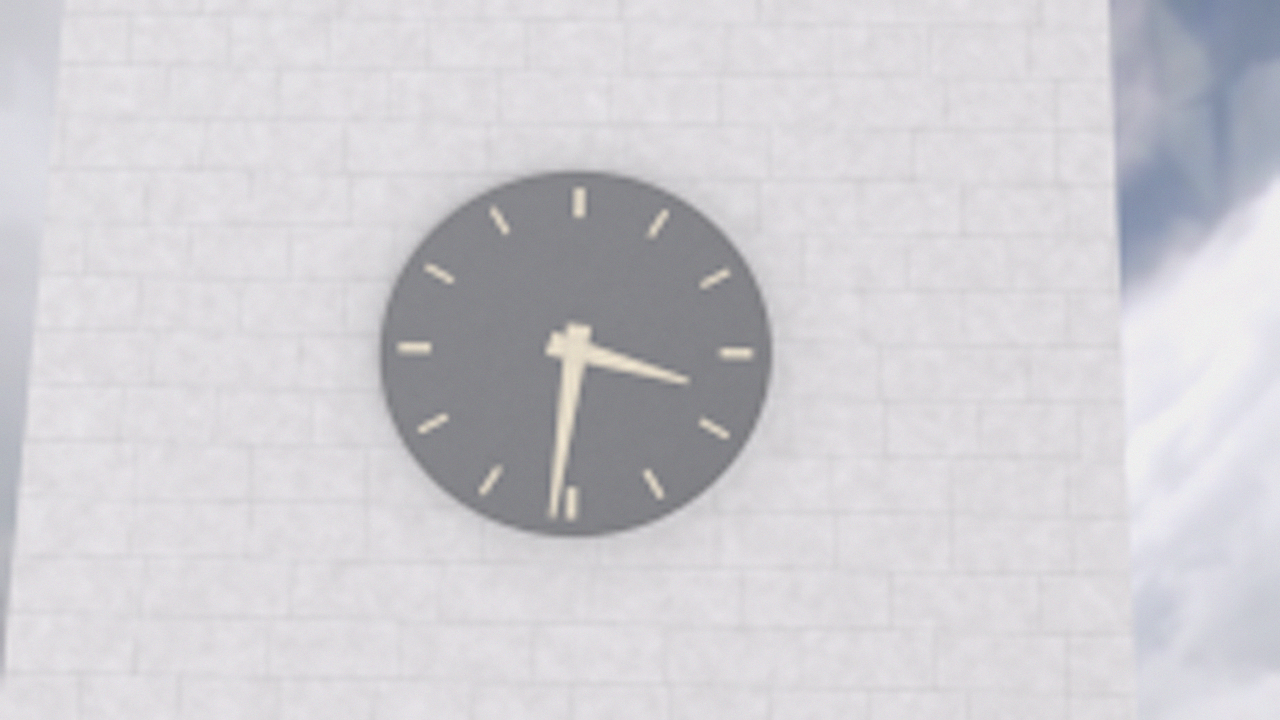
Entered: **3:31**
